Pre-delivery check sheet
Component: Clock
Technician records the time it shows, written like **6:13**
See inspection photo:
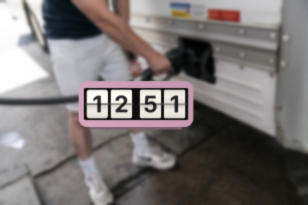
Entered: **12:51**
